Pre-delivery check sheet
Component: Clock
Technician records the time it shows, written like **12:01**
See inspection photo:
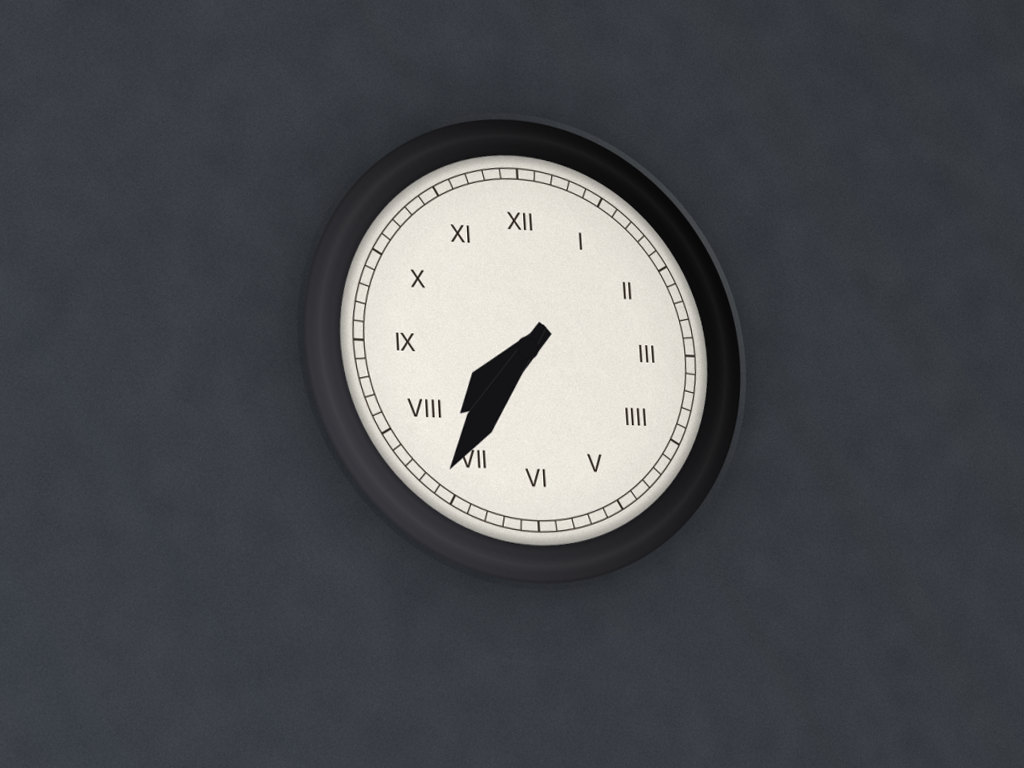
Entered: **7:36**
